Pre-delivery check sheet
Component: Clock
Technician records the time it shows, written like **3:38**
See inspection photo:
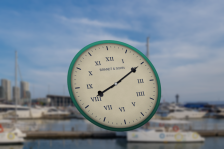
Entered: **8:10**
